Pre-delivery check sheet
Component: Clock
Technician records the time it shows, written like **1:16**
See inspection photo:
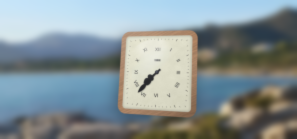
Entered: **7:37**
